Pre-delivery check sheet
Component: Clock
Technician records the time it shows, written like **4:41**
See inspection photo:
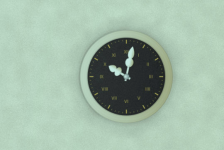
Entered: **10:02**
